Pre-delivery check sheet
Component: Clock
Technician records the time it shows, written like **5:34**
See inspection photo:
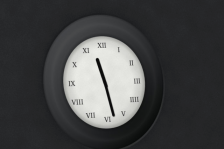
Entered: **11:28**
